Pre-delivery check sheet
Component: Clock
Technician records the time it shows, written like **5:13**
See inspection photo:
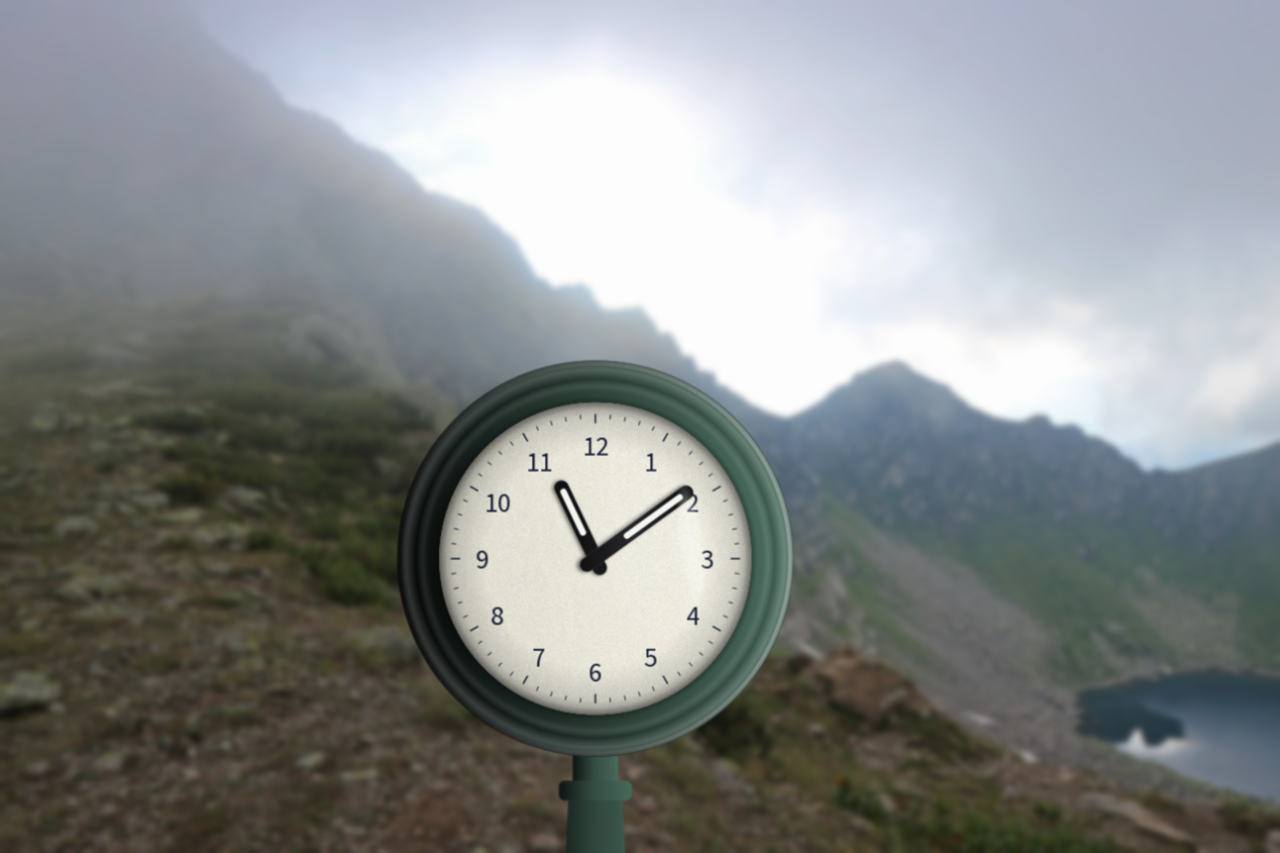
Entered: **11:09**
